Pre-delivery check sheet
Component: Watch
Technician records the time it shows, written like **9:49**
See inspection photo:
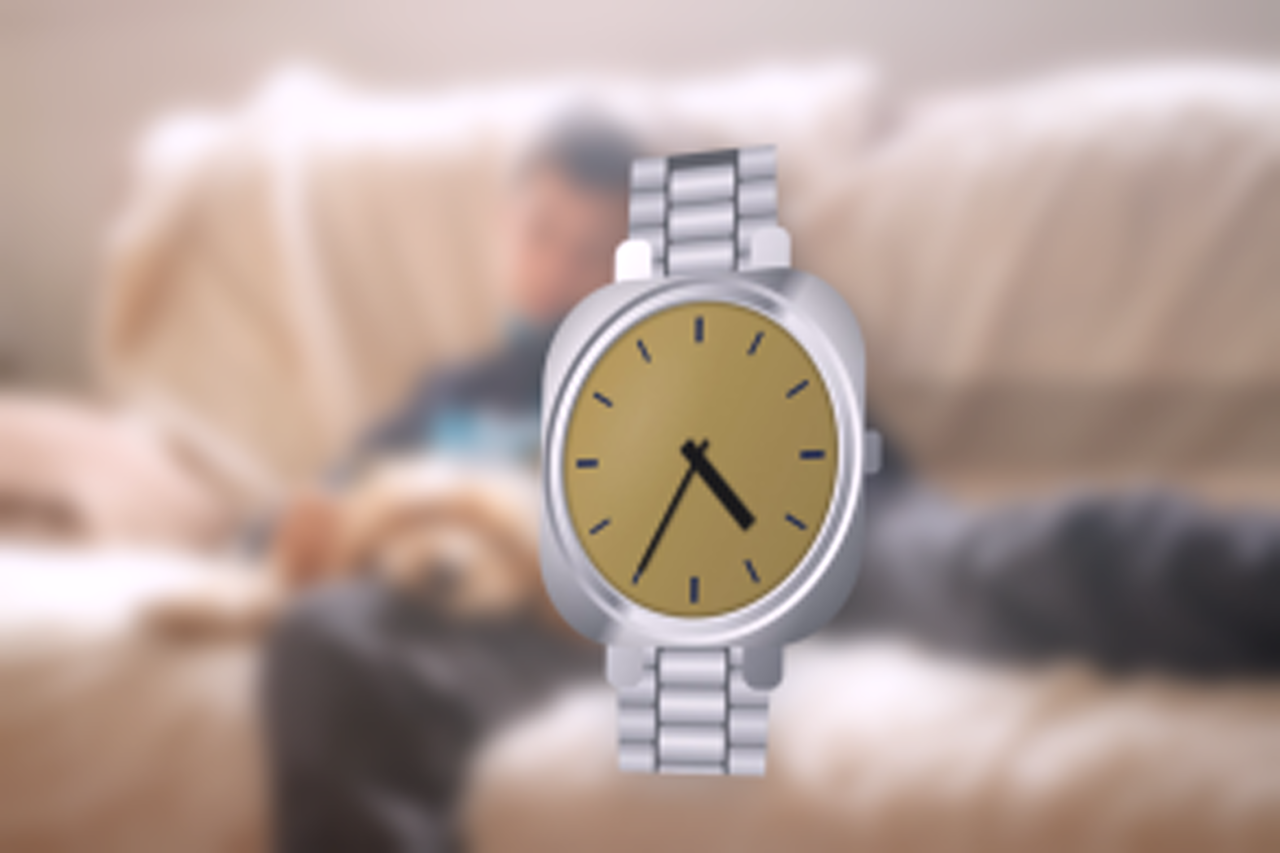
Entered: **4:35**
